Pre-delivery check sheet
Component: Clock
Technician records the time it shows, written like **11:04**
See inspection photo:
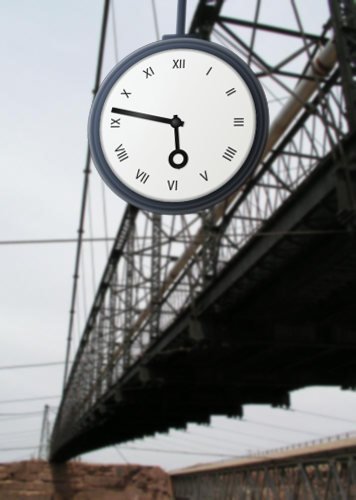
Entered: **5:47**
